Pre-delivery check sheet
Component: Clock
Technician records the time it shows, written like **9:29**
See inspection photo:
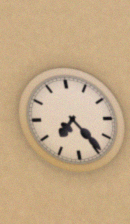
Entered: **7:24**
